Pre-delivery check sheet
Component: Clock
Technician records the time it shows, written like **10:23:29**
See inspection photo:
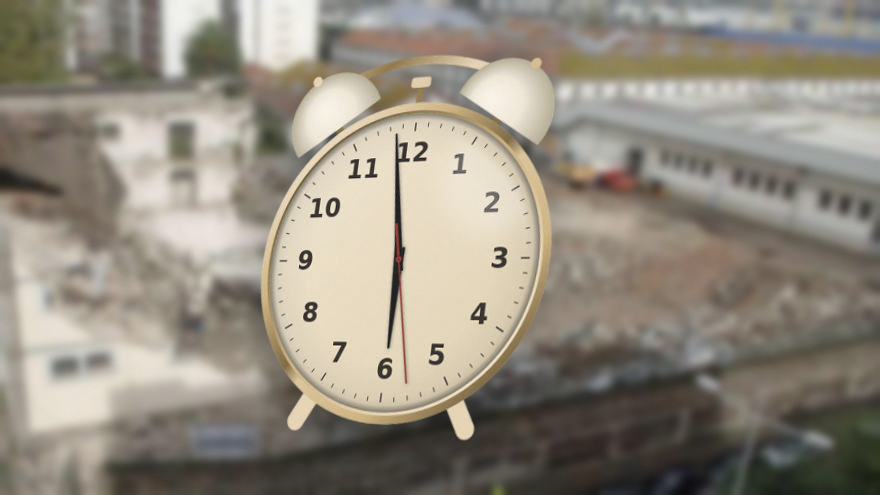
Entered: **5:58:28**
